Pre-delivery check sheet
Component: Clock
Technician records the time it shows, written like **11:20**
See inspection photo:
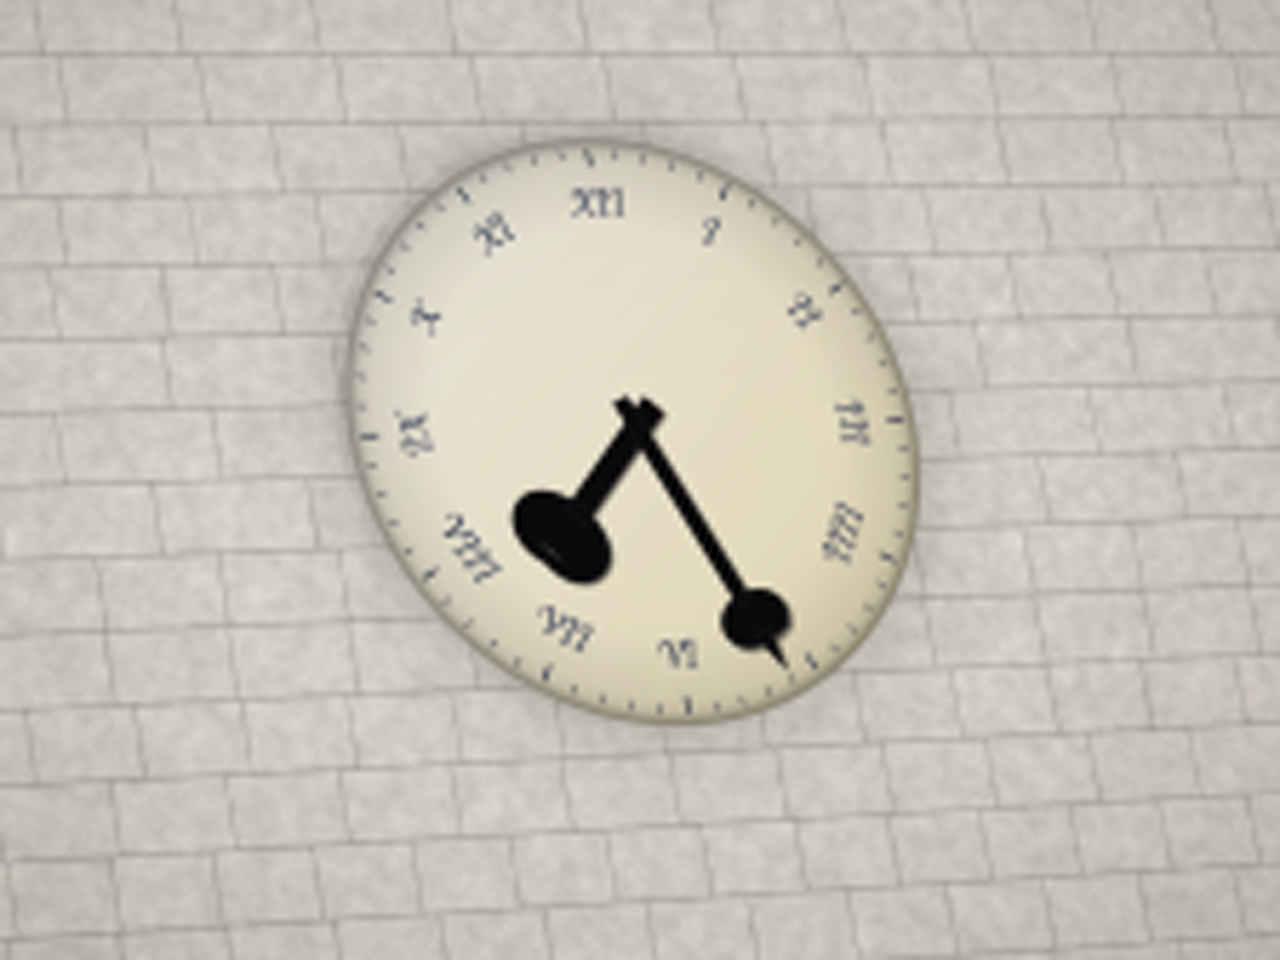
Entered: **7:26**
